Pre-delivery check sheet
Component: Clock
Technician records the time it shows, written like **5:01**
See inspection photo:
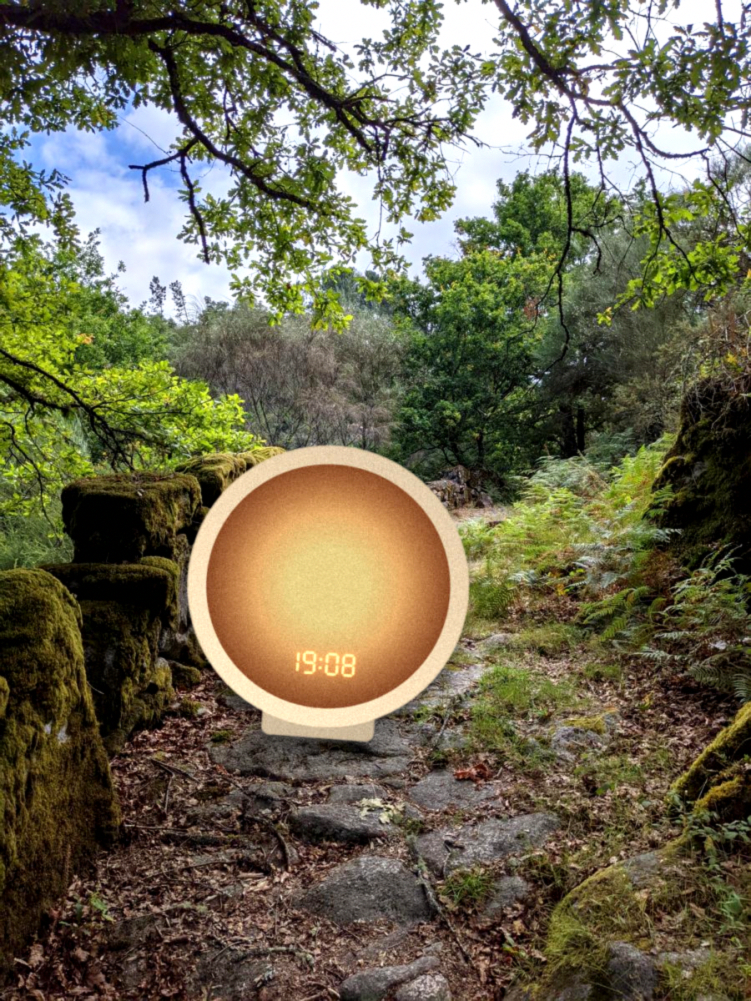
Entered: **19:08**
